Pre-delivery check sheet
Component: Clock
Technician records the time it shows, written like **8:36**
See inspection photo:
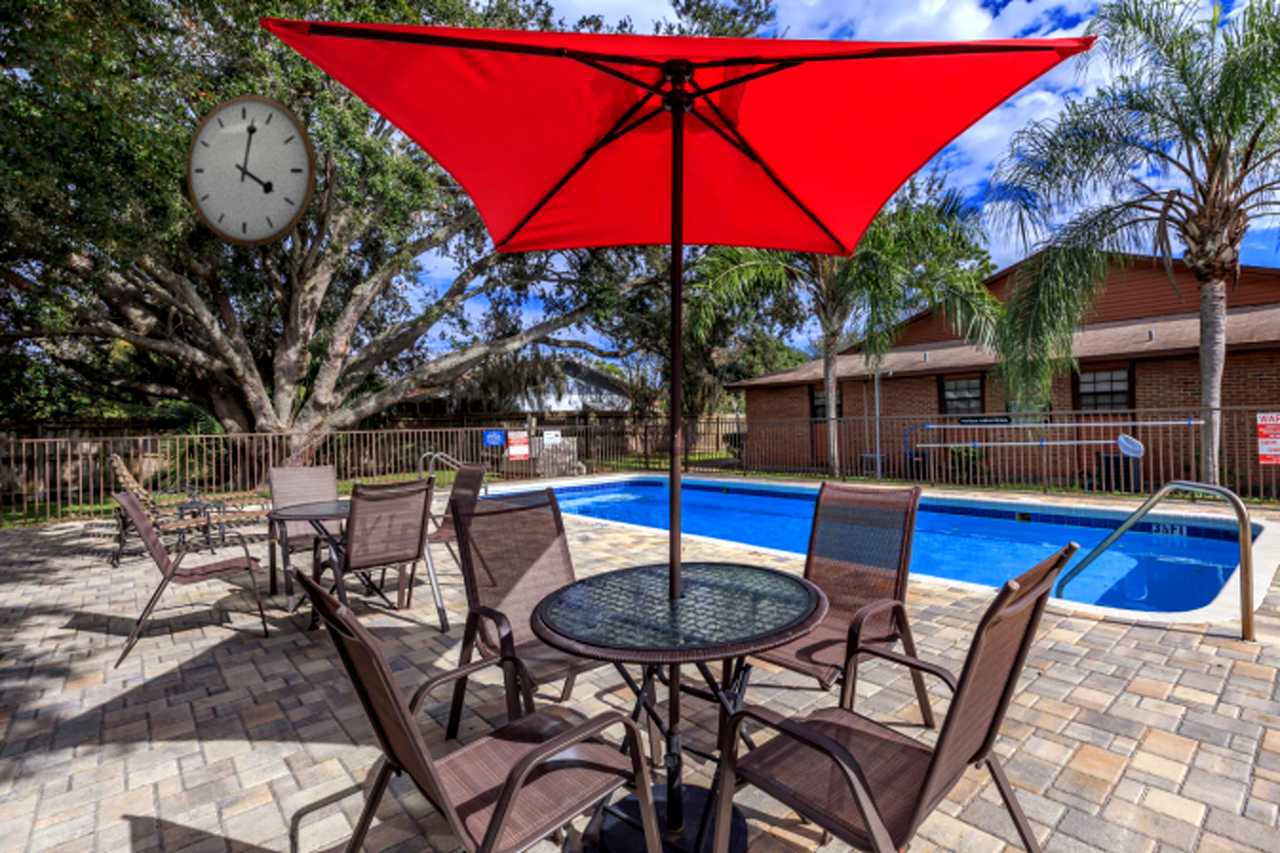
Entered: **4:02**
